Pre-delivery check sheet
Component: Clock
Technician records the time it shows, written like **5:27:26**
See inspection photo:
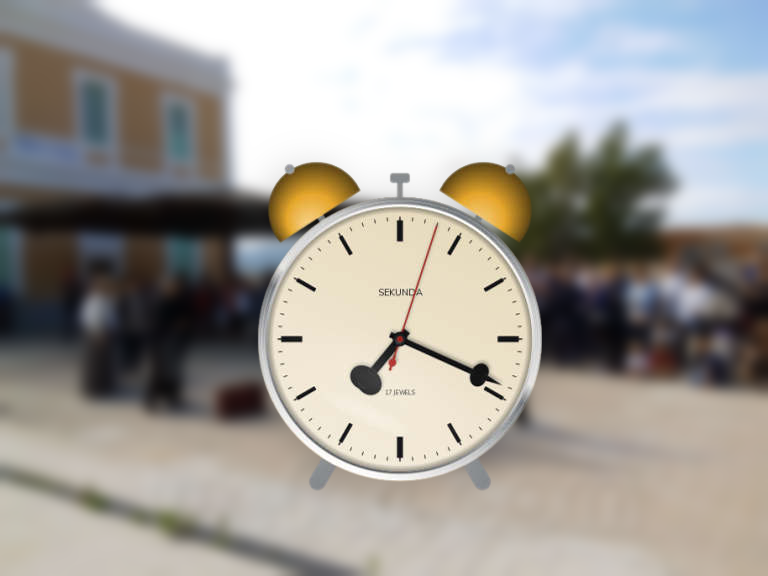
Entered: **7:19:03**
